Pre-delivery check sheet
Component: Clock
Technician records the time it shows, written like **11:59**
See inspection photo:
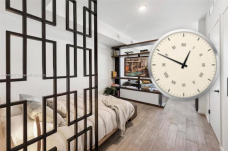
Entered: **12:49**
